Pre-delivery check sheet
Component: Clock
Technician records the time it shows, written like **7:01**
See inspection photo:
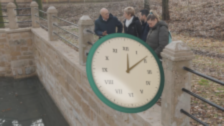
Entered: **12:09**
